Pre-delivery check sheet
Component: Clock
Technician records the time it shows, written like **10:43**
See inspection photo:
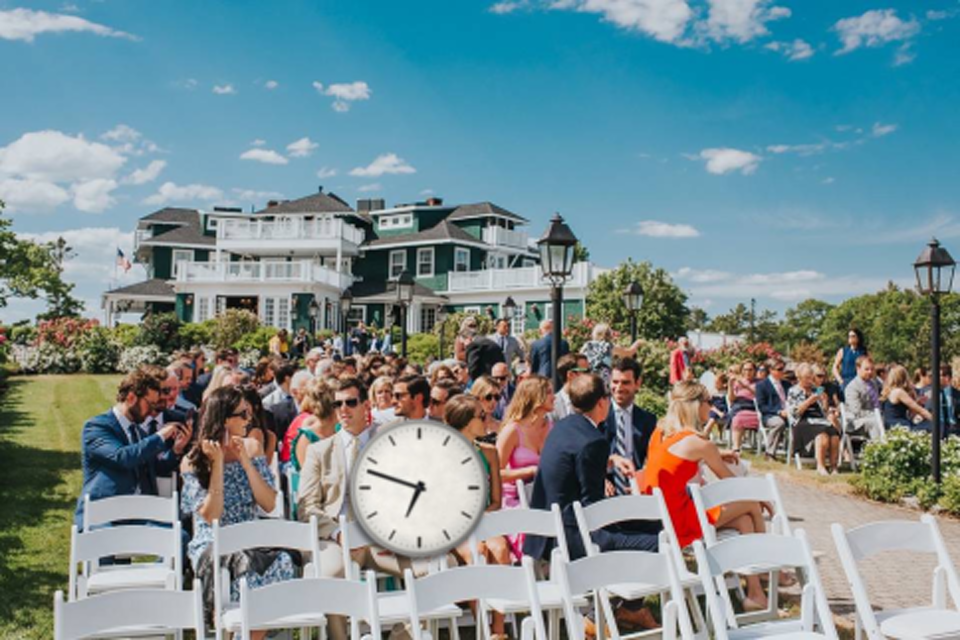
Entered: **6:48**
